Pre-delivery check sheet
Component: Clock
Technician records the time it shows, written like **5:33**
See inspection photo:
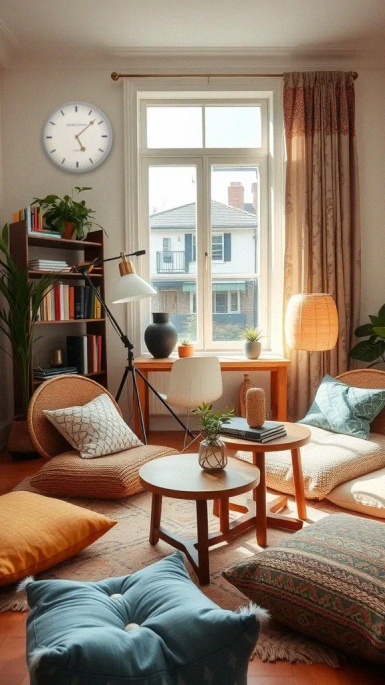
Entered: **5:08**
